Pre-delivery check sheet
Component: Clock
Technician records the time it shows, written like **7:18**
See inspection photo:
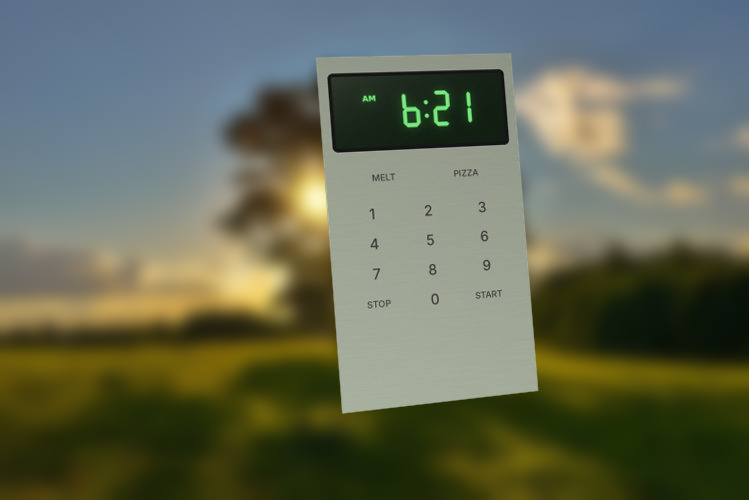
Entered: **6:21**
